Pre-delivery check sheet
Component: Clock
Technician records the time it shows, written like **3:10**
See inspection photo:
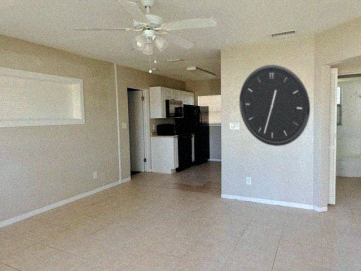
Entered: **12:33**
